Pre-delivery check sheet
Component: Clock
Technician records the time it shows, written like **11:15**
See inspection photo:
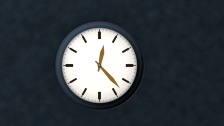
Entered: **12:23**
